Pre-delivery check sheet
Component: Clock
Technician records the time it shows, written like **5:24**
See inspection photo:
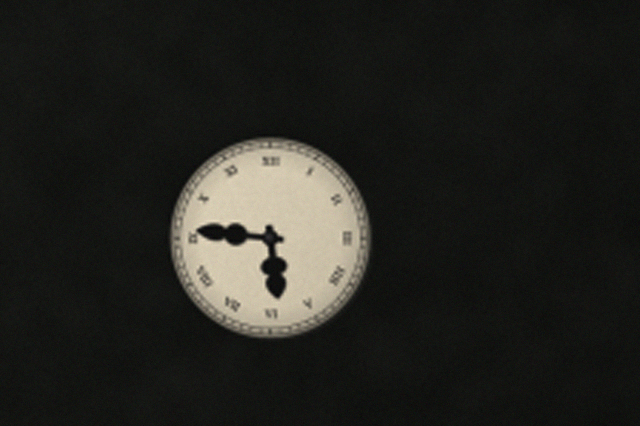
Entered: **5:46**
